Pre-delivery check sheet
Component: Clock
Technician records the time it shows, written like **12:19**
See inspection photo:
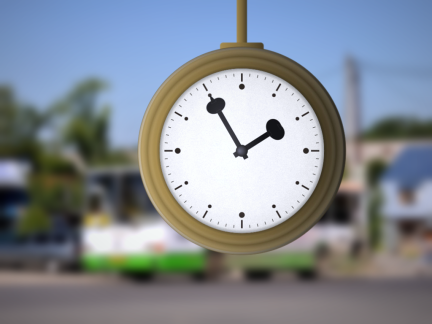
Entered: **1:55**
